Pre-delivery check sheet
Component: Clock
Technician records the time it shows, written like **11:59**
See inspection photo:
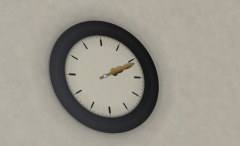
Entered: **2:11**
